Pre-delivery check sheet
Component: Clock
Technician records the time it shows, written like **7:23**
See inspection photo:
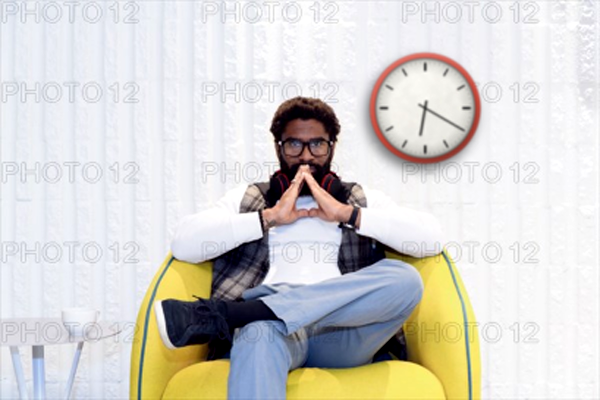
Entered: **6:20**
